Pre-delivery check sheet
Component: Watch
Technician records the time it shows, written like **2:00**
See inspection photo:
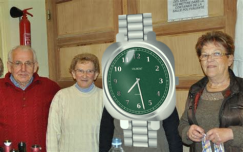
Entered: **7:28**
